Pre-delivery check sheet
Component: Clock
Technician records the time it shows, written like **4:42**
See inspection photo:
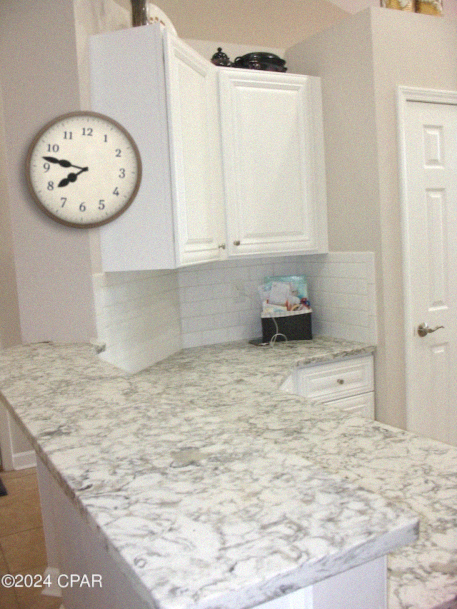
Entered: **7:47**
